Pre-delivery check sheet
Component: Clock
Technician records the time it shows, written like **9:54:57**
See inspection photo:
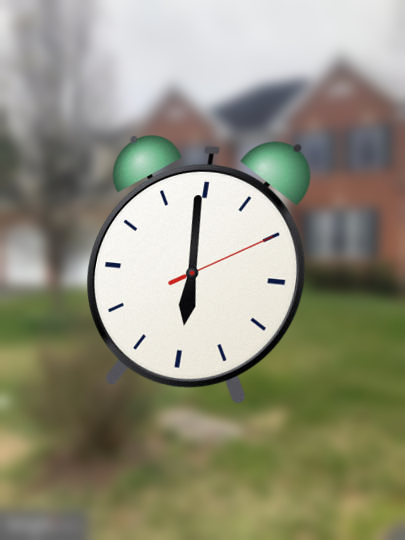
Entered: **5:59:10**
